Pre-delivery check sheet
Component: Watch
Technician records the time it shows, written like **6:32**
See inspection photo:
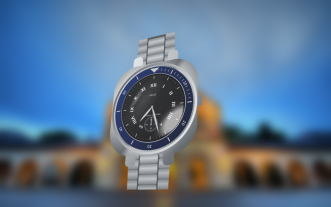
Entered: **7:27**
